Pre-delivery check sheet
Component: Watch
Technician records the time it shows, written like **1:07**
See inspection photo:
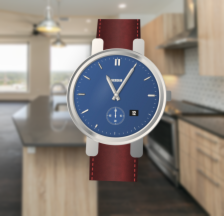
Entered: **11:05**
